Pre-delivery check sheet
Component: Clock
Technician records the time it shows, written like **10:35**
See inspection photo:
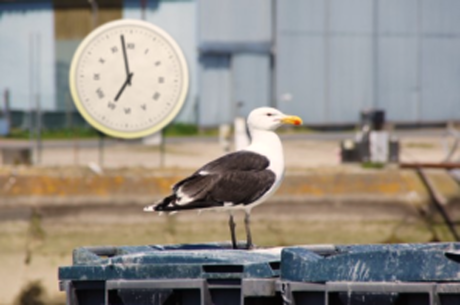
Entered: **6:58**
